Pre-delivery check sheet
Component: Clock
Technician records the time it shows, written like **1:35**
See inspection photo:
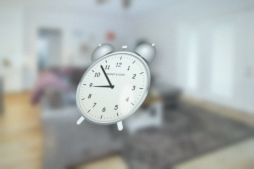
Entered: **8:53**
